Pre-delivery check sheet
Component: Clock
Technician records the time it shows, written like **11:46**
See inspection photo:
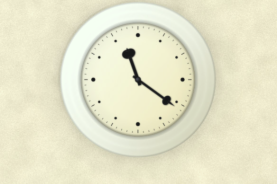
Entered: **11:21**
